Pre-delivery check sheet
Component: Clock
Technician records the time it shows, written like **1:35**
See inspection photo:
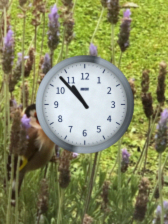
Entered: **10:53**
